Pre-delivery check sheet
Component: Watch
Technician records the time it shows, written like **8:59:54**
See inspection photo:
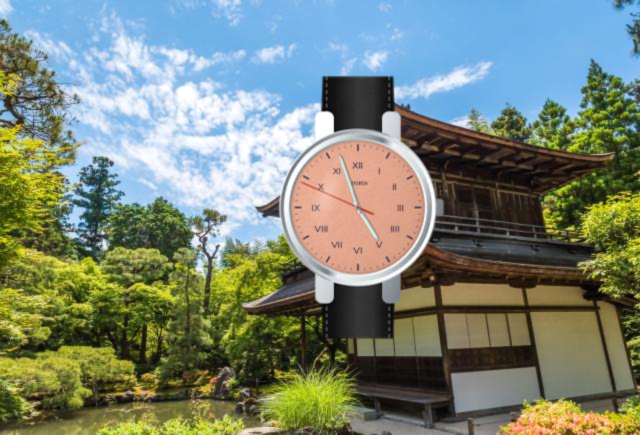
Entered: **4:56:49**
